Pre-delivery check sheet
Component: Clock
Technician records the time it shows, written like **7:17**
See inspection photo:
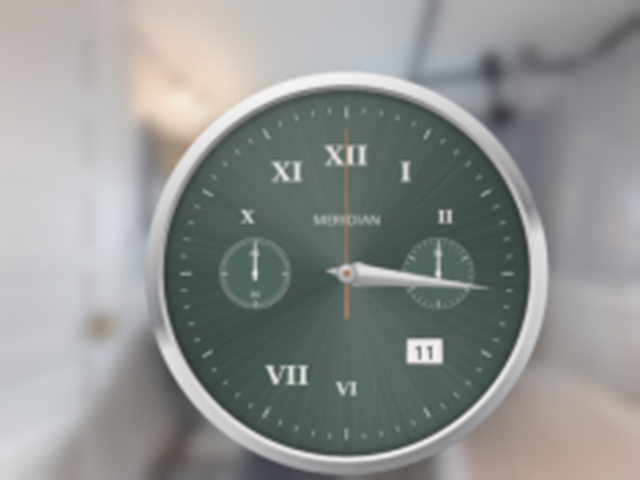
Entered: **3:16**
